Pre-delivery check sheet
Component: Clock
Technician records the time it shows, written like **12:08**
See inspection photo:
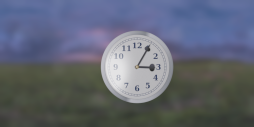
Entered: **3:05**
